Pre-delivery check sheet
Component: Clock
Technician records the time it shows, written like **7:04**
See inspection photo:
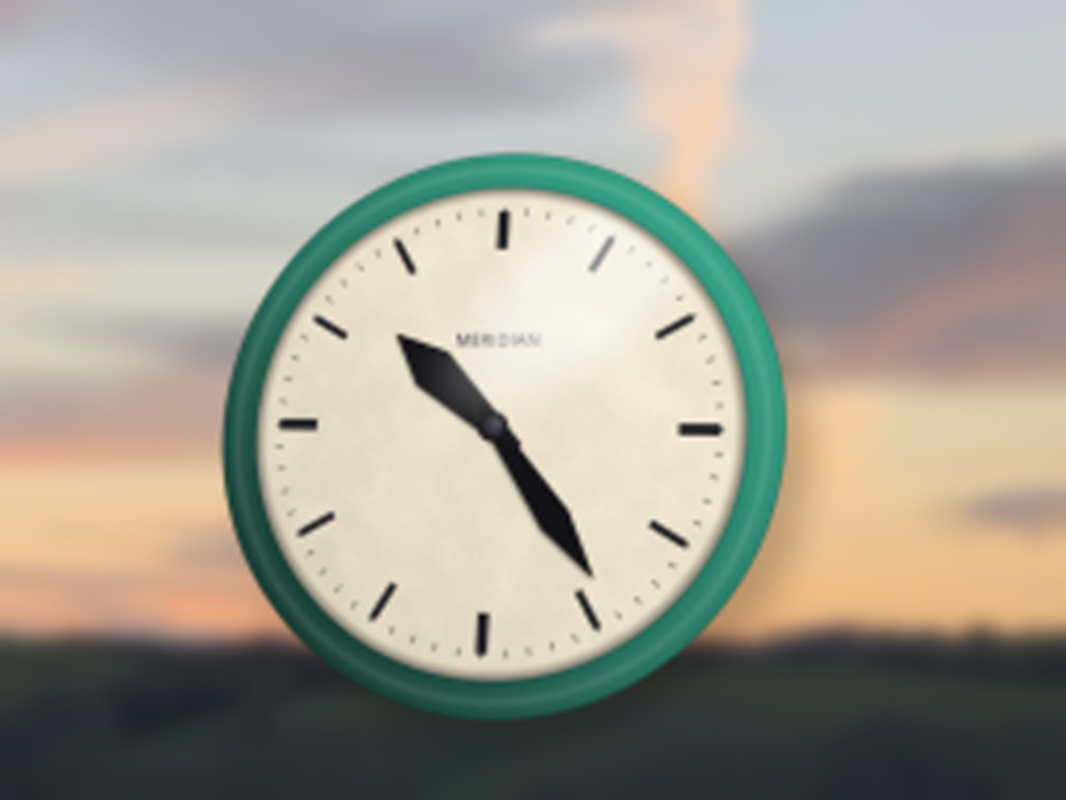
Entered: **10:24**
